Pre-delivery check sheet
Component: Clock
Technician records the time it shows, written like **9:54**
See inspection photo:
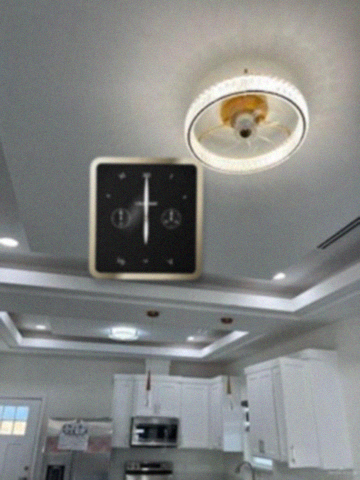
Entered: **6:00**
